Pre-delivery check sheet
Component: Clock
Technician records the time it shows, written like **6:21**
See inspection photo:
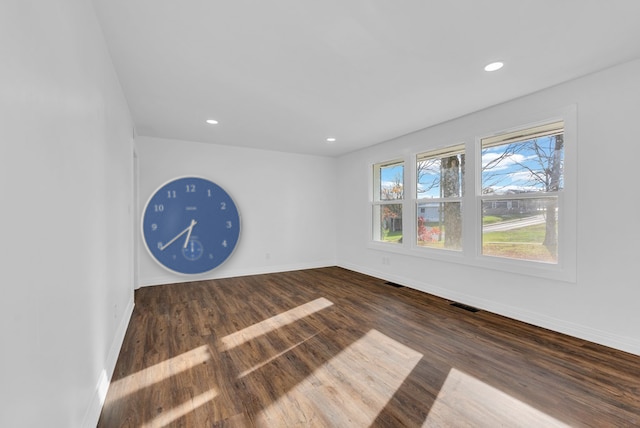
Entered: **6:39**
